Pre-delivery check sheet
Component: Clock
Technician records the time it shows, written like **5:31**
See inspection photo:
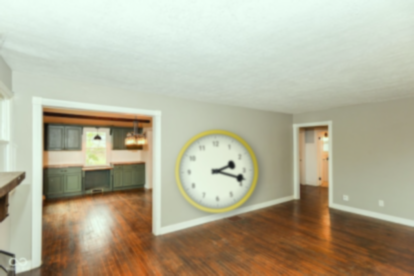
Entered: **2:18**
